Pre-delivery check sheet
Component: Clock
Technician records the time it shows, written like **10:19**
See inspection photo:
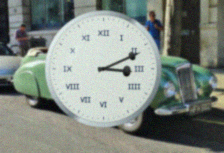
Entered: **3:11**
